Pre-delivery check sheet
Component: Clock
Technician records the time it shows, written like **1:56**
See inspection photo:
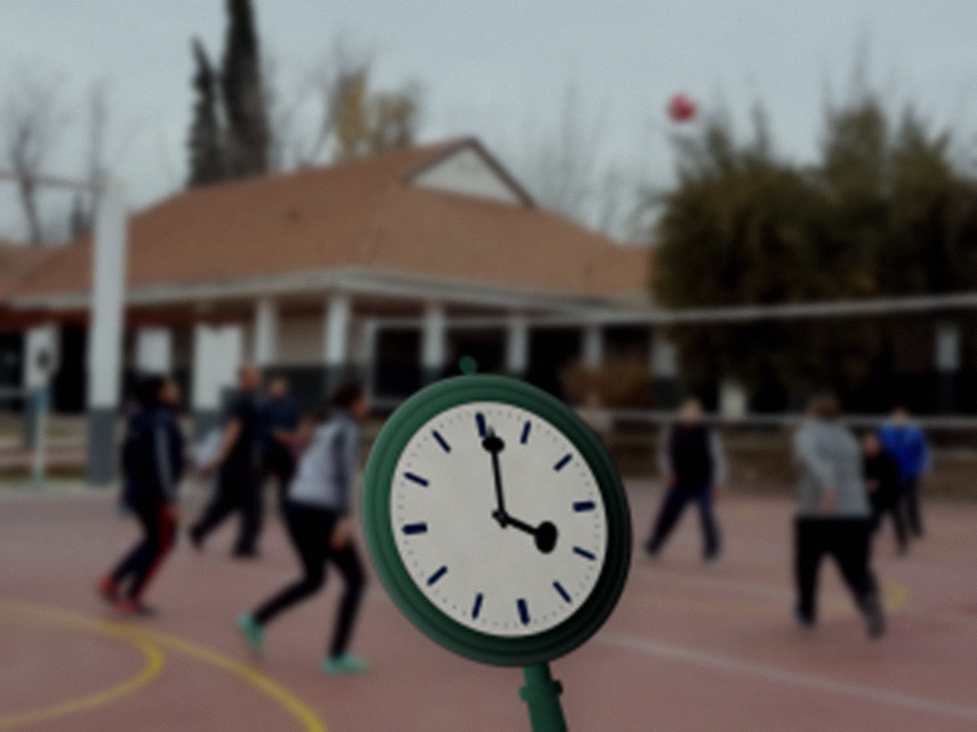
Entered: **4:01**
